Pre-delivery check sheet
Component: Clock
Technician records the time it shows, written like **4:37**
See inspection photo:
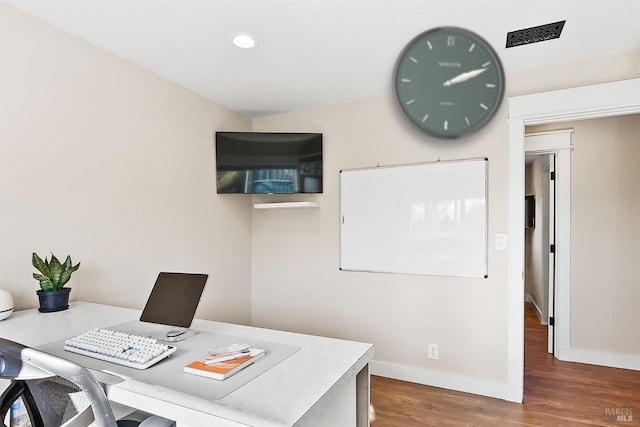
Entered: **2:11**
